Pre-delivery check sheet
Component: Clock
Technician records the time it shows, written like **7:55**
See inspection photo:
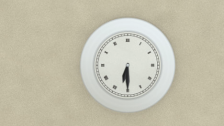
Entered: **6:30**
